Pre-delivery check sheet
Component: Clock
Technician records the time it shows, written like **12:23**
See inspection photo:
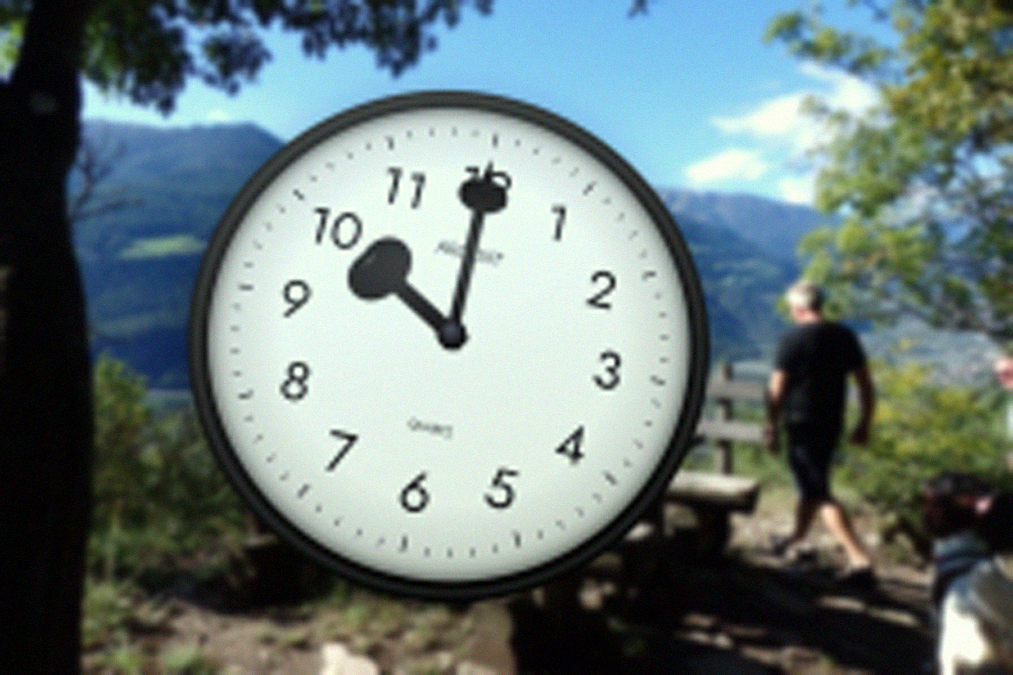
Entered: **10:00**
